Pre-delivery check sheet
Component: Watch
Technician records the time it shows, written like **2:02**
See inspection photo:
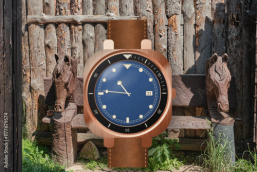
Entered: **10:46**
